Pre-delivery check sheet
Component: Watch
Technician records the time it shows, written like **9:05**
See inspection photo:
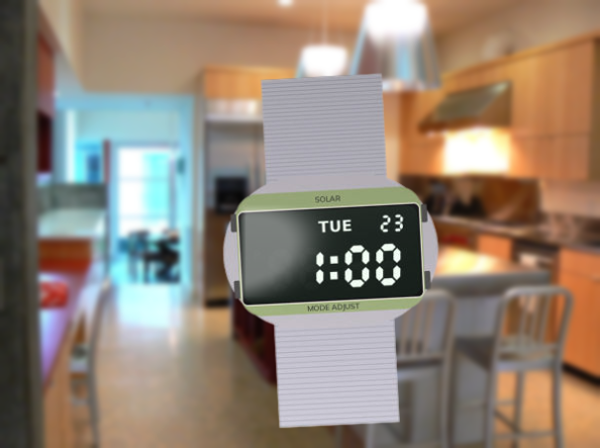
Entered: **1:00**
